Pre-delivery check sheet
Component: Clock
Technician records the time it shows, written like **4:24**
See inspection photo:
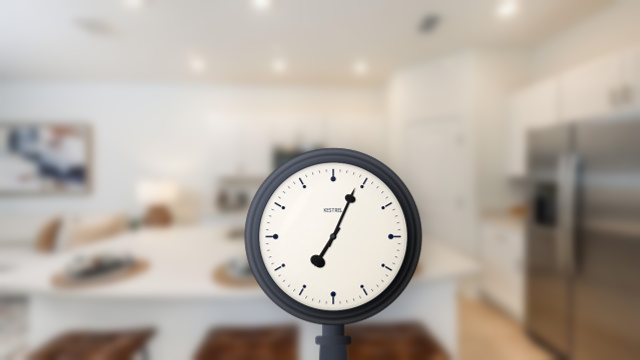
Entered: **7:04**
